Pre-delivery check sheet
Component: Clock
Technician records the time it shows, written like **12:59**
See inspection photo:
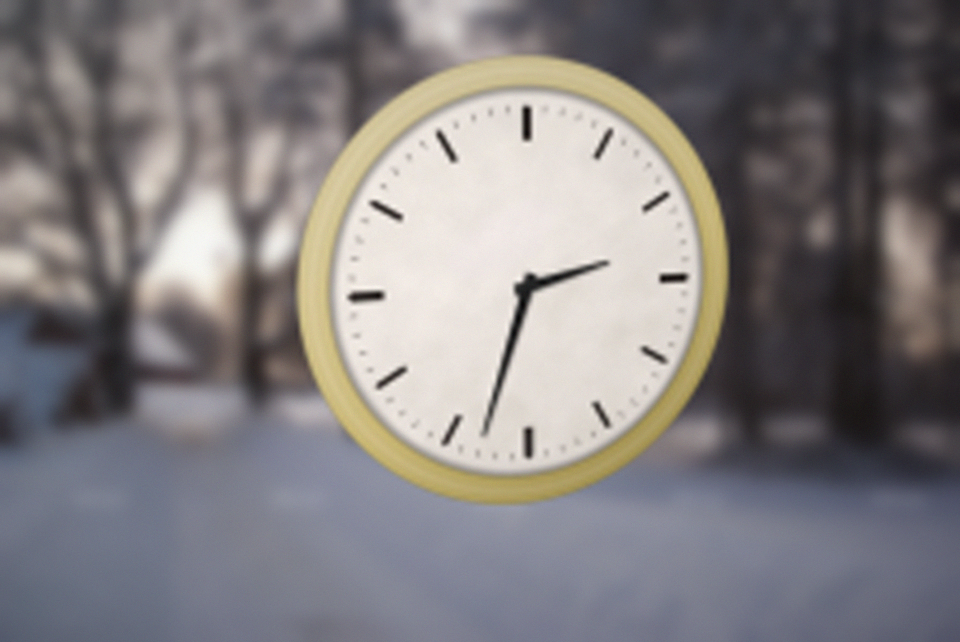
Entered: **2:33**
